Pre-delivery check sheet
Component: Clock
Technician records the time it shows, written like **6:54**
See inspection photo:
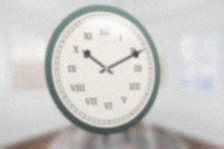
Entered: **10:11**
